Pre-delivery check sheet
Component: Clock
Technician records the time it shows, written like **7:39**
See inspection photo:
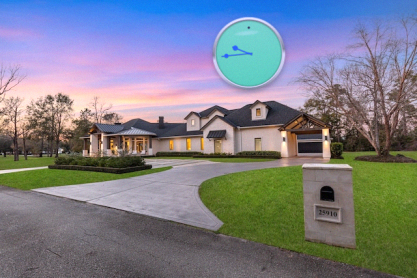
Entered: **9:44**
